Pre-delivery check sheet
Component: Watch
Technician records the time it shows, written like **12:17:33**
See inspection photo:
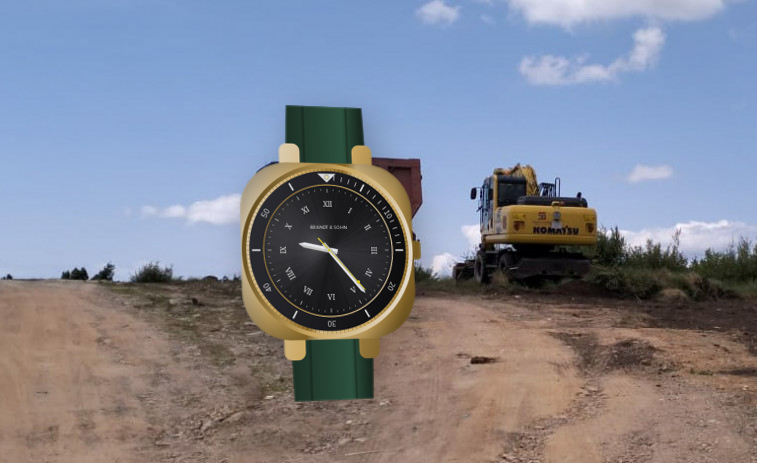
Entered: **9:23:23**
